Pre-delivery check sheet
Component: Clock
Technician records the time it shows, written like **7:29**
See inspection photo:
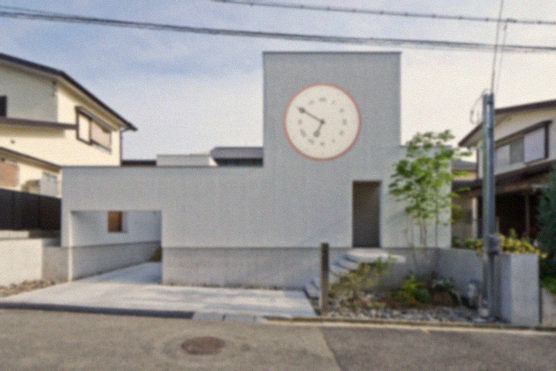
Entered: **6:50**
